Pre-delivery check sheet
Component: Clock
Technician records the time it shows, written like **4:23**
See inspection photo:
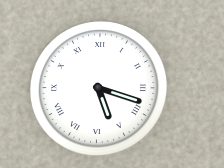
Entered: **5:18**
